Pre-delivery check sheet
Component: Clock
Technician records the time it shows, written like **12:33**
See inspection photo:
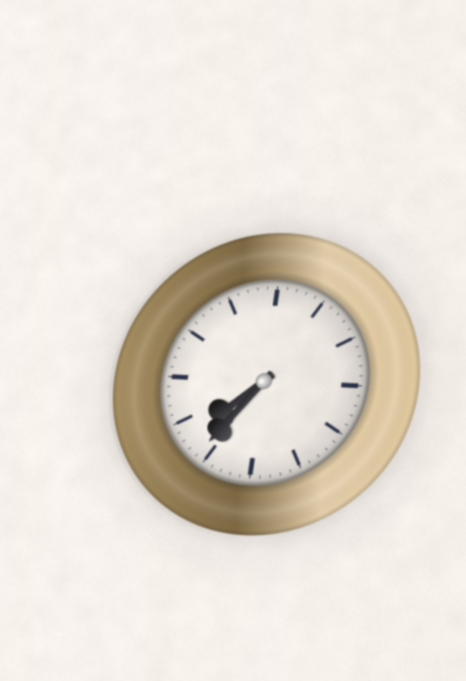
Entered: **7:36**
